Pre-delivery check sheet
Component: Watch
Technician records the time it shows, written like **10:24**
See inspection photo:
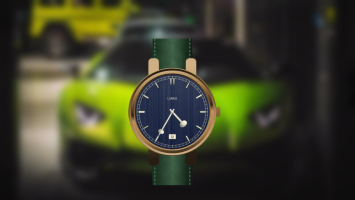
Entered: **4:35**
